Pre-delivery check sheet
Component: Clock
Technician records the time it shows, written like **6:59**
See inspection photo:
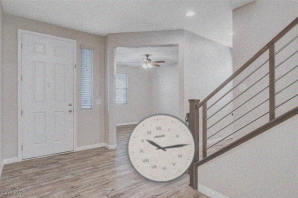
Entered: **10:15**
